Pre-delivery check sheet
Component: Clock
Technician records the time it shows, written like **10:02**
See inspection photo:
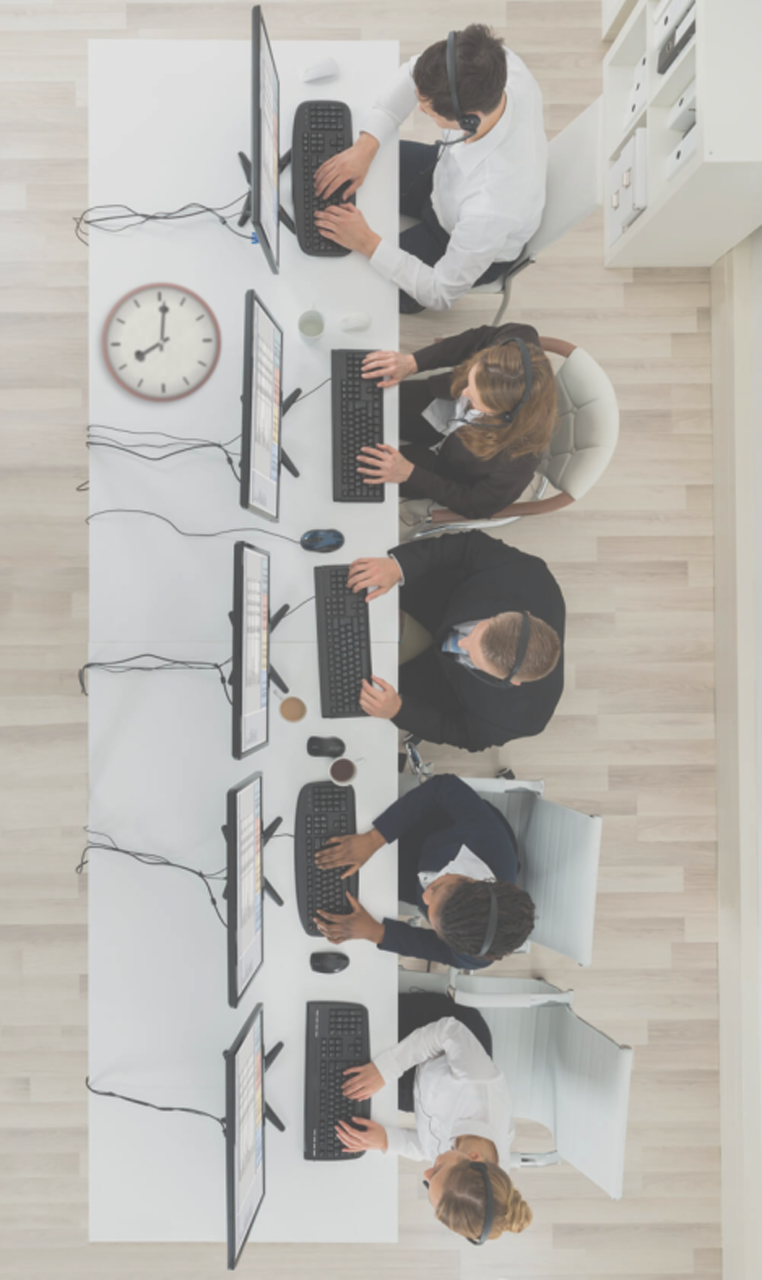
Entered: **8:01**
